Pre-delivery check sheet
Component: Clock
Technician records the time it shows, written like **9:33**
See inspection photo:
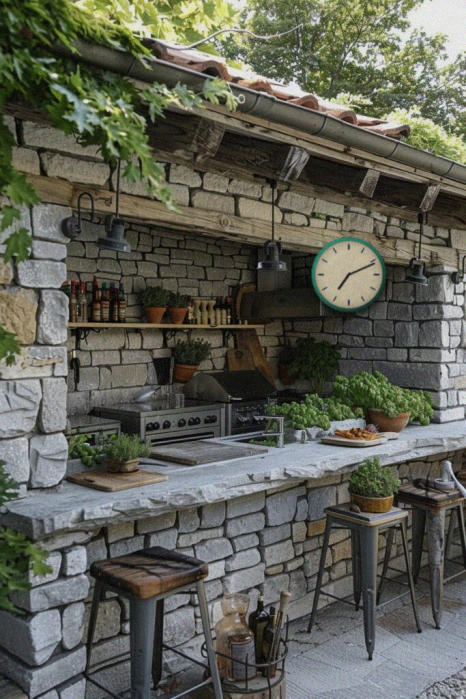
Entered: **7:11**
